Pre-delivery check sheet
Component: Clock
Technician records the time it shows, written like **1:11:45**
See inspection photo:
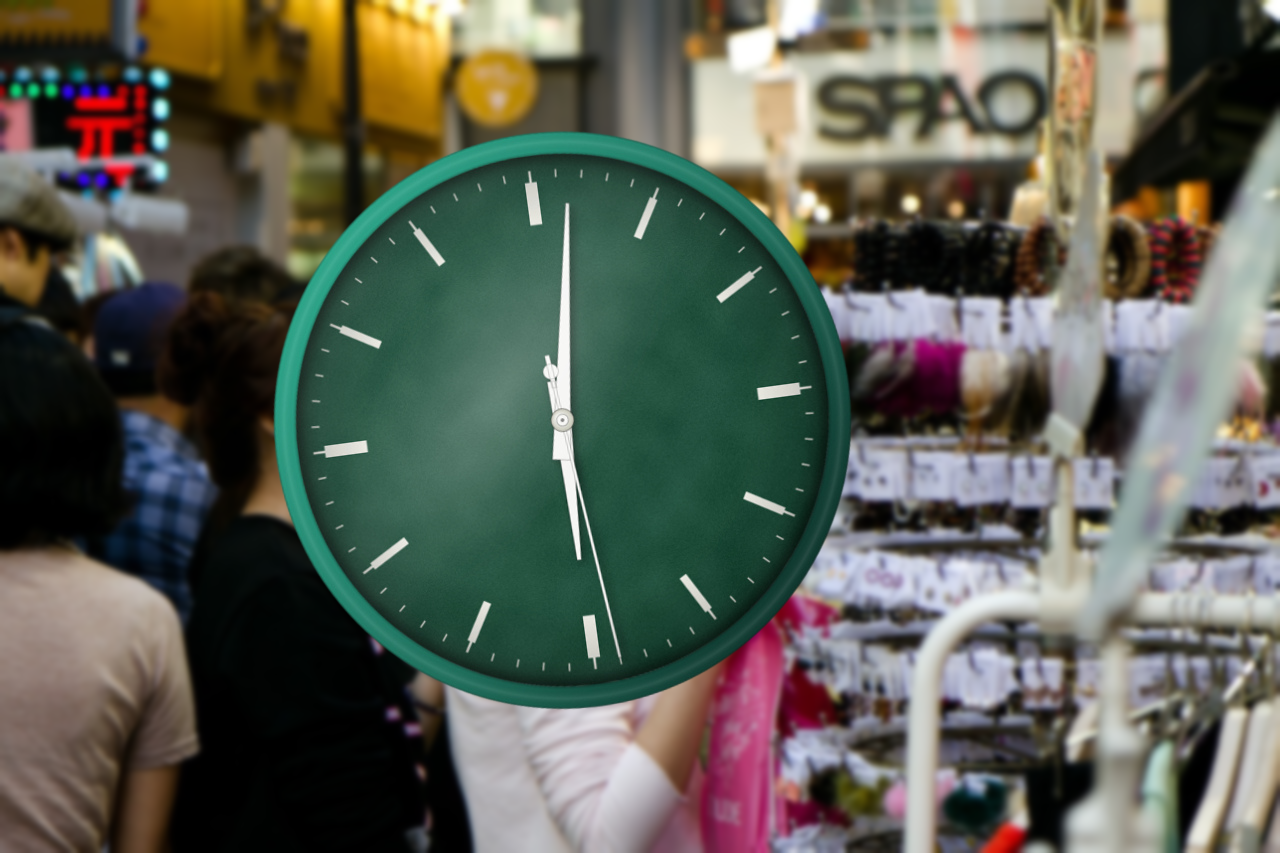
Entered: **6:01:29**
